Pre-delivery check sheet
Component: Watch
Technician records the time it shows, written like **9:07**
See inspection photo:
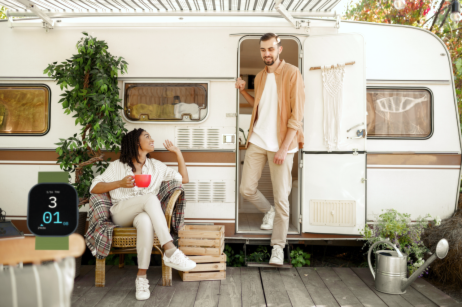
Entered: **3:01**
